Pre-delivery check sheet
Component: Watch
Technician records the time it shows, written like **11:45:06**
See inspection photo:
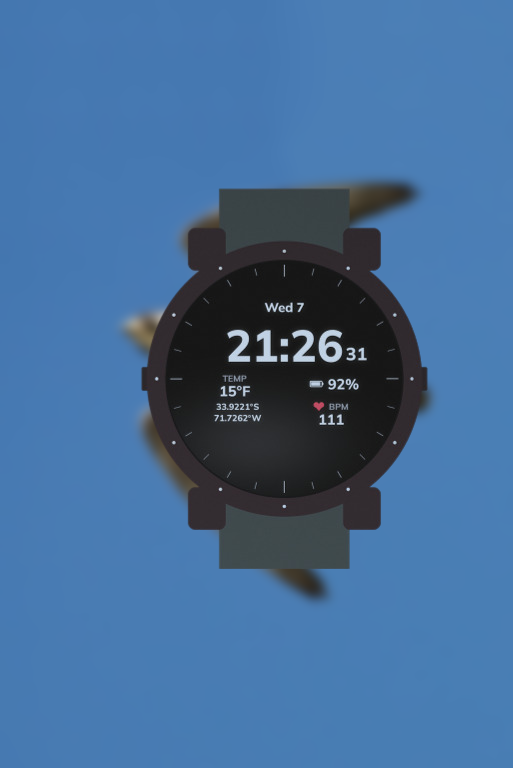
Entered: **21:26:31**
